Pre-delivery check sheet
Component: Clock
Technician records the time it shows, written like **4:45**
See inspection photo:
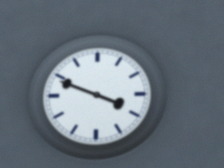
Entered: **3:49**
